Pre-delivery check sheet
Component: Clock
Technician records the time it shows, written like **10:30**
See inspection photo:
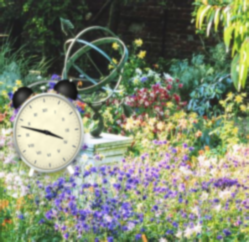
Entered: **3:48**
